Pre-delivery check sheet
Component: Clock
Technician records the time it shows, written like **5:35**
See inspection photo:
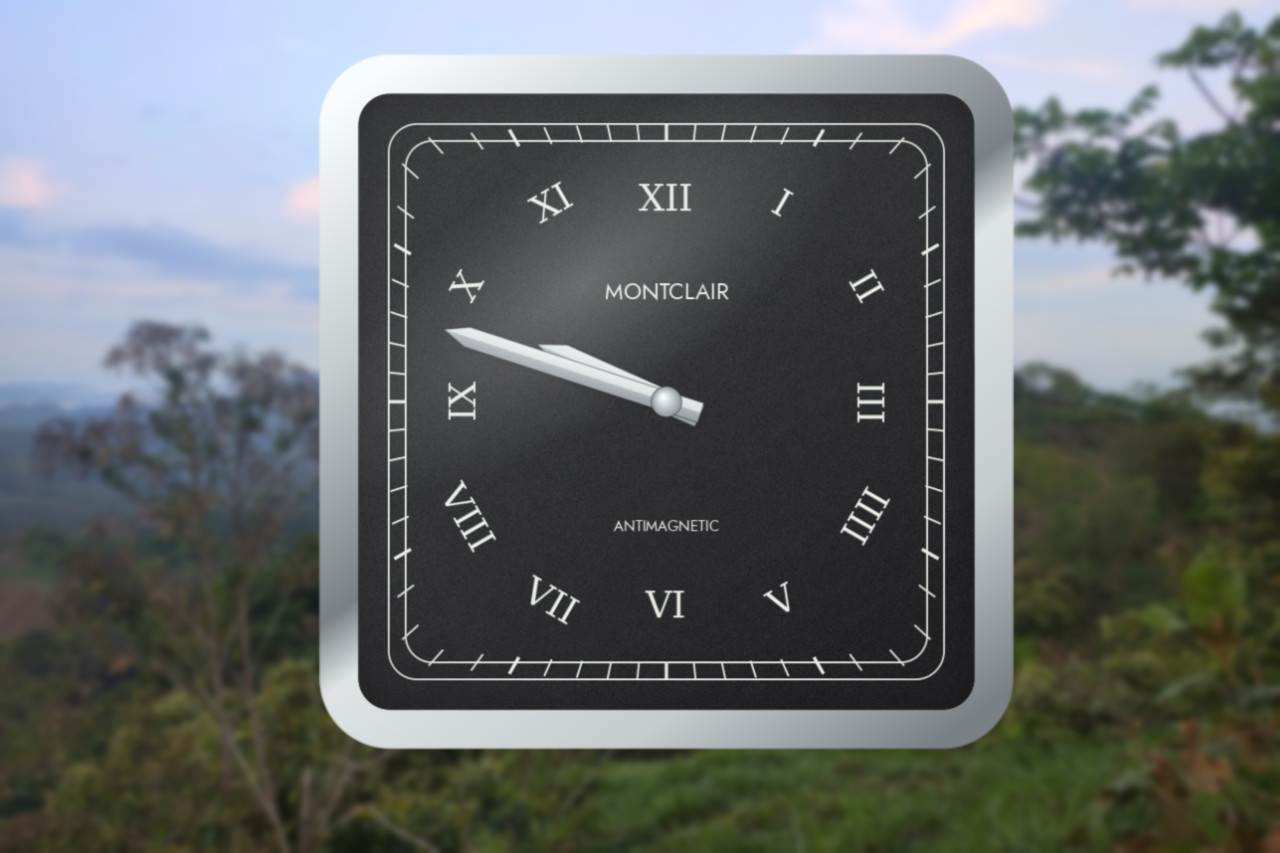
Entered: **9:48**
